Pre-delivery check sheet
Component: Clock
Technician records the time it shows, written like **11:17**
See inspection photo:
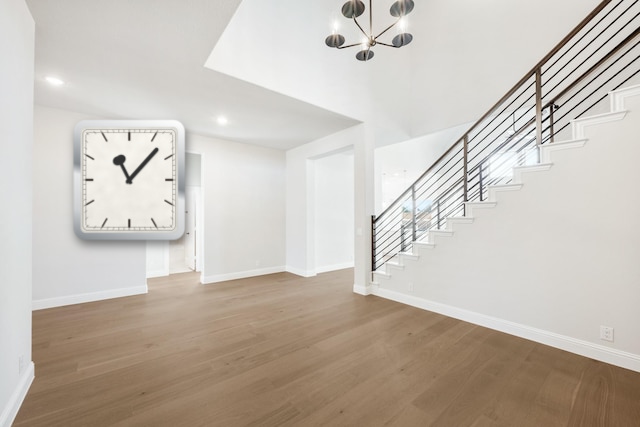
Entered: **11:07**
